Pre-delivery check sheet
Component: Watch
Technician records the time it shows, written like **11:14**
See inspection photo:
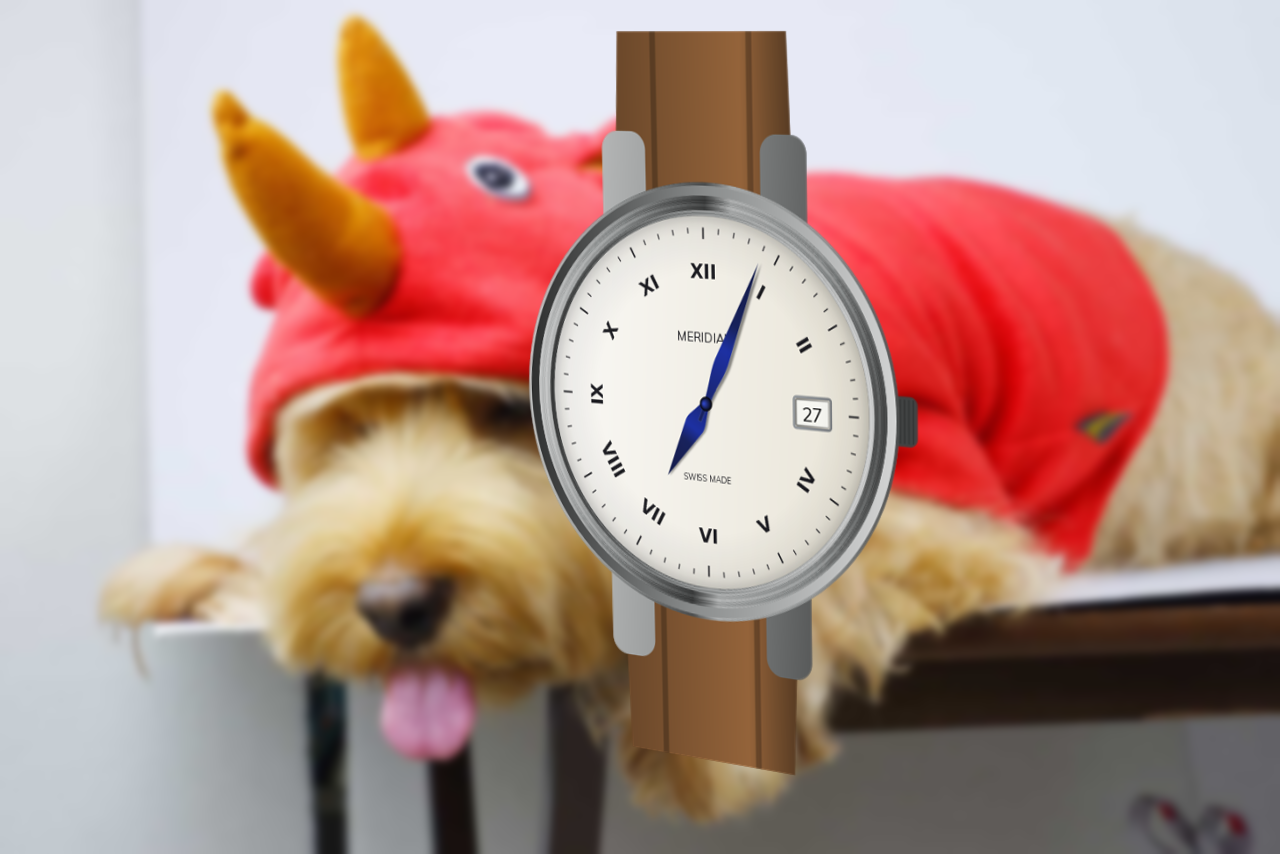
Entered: **7:04**
